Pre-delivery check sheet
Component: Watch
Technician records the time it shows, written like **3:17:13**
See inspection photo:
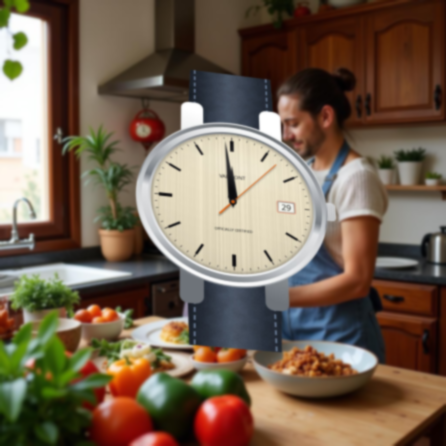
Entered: **11:59:07**
